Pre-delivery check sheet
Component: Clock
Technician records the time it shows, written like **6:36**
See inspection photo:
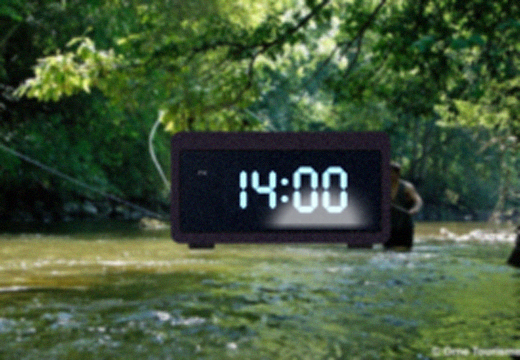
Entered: **14:00**
